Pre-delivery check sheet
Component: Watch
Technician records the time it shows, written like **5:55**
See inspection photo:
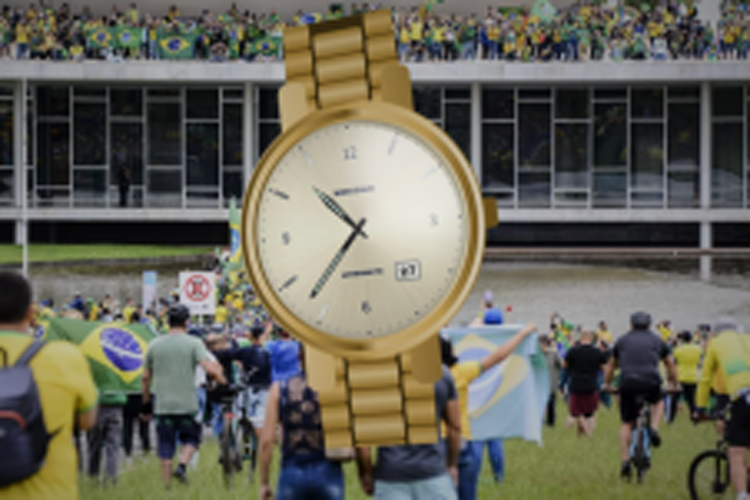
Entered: **10:37**
